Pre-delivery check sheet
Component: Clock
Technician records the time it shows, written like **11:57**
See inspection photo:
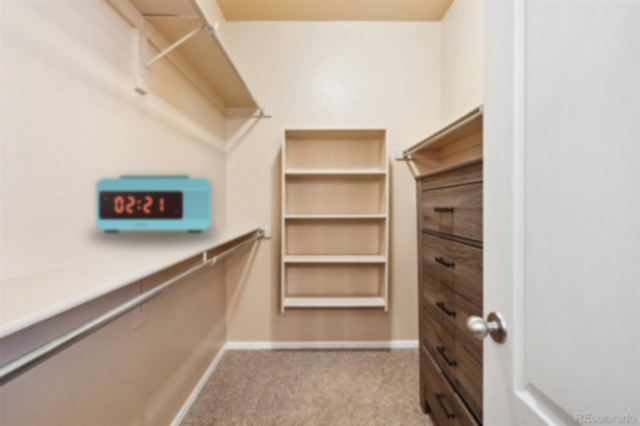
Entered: **2:21**
